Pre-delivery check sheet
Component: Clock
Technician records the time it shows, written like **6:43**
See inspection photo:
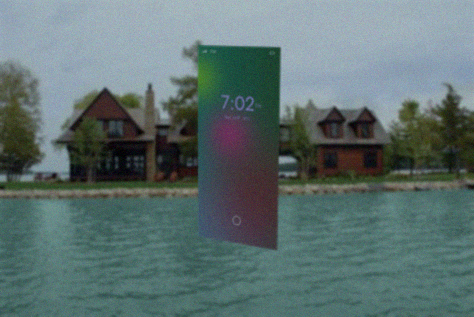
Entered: **7:02**
